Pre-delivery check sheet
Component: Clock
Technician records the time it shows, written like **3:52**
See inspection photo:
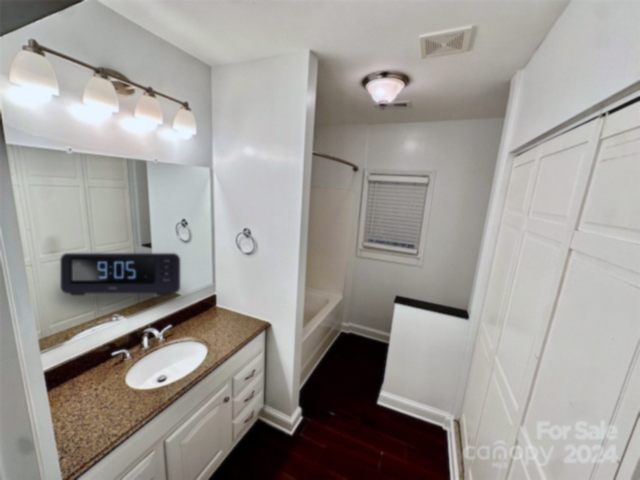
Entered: **9:05**
